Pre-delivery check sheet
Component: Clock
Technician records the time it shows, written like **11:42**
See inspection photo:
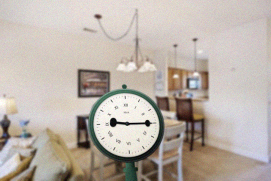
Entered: **9:15**
